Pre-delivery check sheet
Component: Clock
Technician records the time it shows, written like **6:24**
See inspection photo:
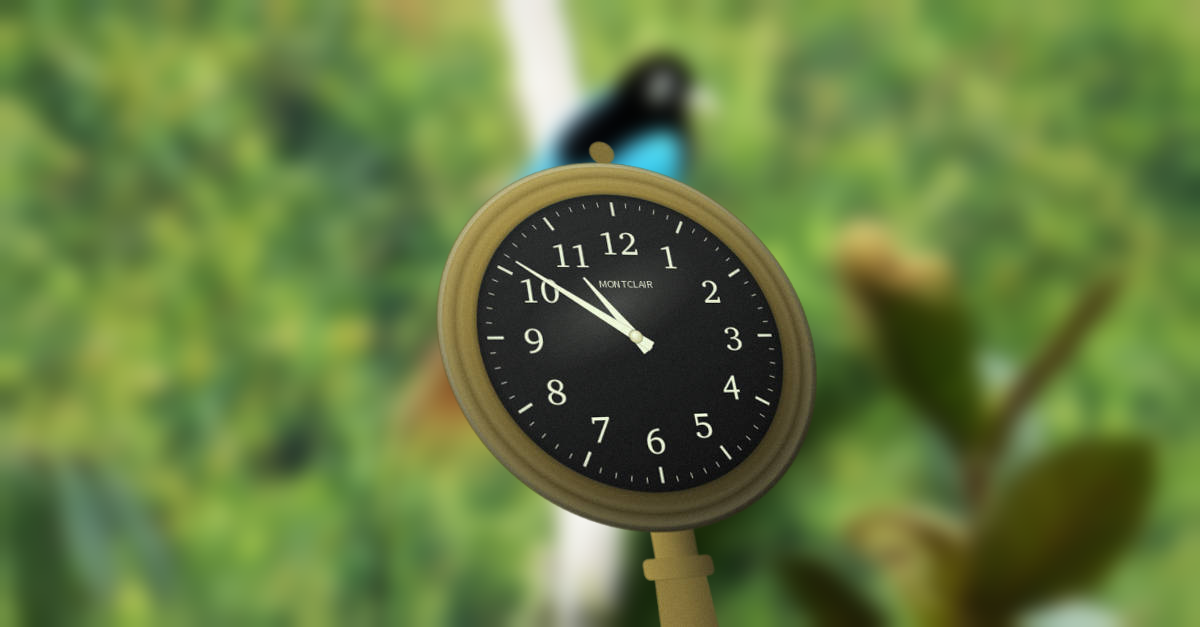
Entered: **10:51**
